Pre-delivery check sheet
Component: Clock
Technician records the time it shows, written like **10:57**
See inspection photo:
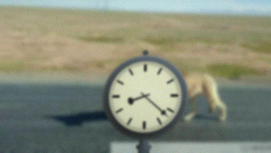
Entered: **8:22**
